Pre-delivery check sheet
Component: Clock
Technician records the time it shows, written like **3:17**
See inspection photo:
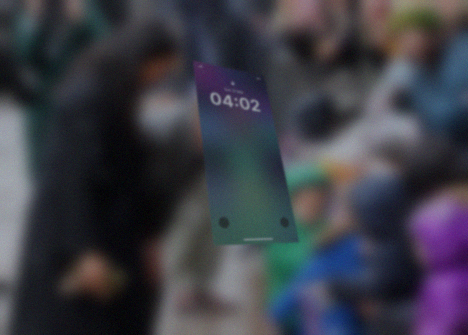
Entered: **4:02**
